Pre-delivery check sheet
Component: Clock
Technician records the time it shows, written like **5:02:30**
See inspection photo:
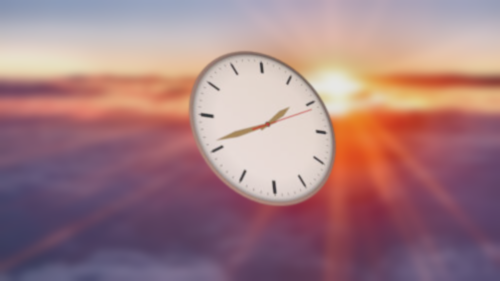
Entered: **1:41:11**
